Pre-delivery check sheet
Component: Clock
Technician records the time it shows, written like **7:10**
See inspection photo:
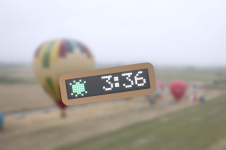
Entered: **3:36**
